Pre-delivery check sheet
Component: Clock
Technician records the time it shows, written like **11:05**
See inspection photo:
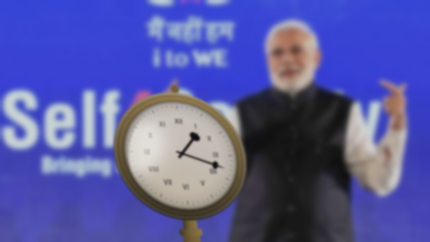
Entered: **1:18**
